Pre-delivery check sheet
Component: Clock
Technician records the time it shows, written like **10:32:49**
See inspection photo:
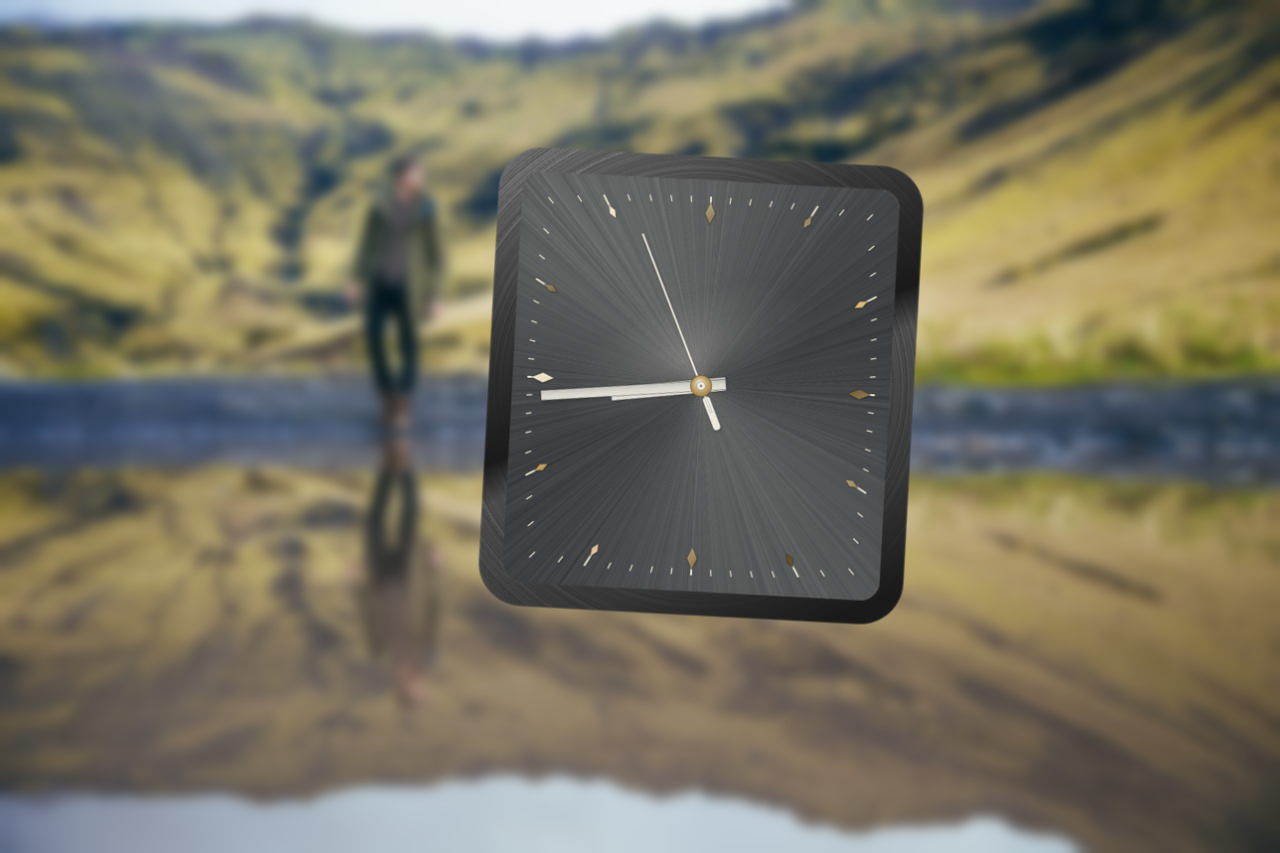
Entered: **8:43:56**
